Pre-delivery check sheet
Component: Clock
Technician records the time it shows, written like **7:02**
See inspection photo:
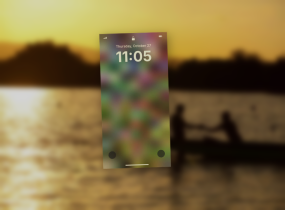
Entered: **11:05**
